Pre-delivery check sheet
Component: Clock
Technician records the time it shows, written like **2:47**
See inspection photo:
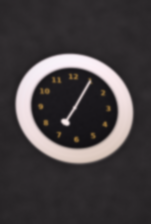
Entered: **7:05**
